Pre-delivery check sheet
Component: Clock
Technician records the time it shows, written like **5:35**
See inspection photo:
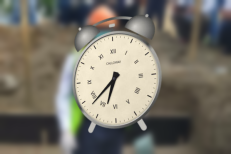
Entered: **6:38**
